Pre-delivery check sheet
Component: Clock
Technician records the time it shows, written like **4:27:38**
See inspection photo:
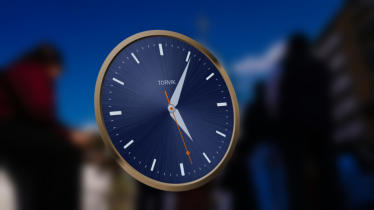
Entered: **5:05:28**
